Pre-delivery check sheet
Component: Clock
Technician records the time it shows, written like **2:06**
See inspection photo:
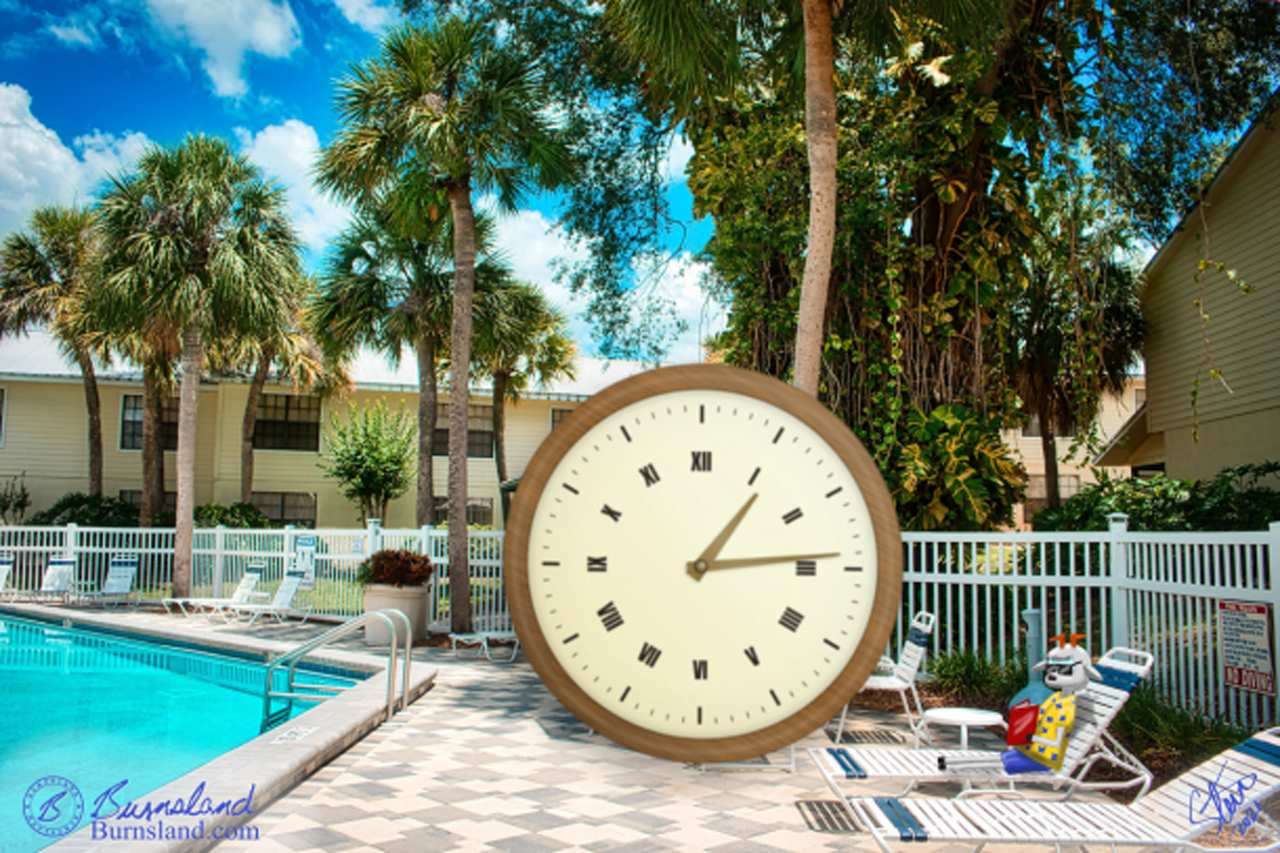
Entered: **1:14**
